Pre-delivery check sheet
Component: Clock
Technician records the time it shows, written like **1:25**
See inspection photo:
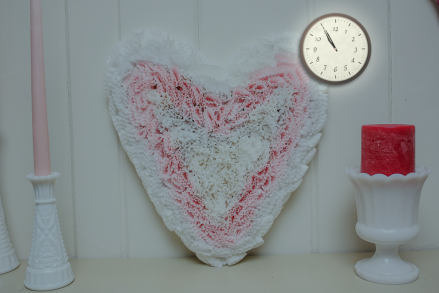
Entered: **10:55**
